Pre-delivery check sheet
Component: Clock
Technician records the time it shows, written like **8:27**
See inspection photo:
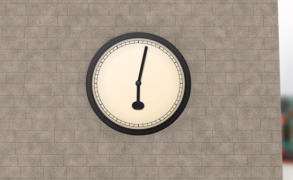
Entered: **6:02**
